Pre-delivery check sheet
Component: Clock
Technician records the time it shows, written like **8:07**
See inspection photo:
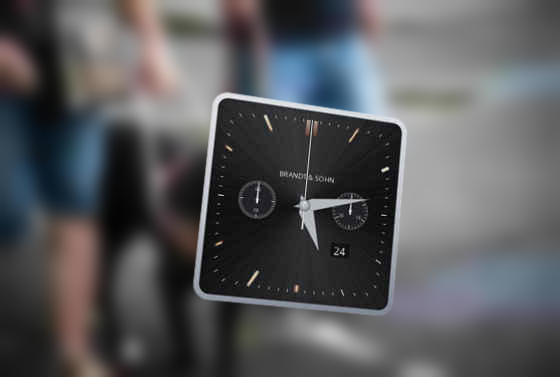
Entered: **5:13**
